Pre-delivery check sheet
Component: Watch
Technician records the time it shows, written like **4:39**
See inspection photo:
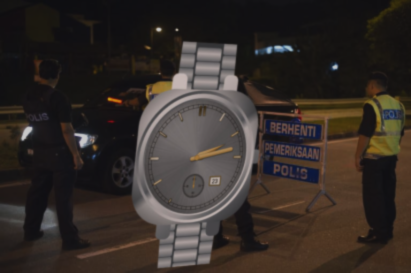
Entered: **2:13**
